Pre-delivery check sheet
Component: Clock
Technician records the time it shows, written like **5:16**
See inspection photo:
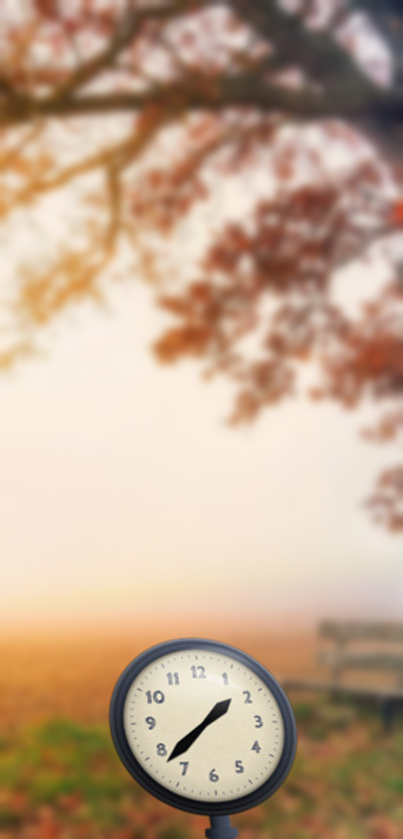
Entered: **1:38**
